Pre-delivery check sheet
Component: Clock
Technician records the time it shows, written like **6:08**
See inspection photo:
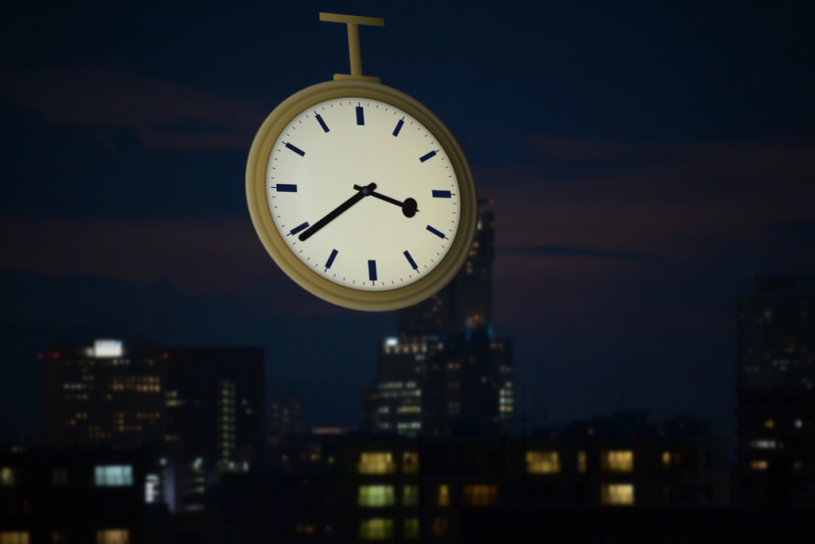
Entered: **3:39**
